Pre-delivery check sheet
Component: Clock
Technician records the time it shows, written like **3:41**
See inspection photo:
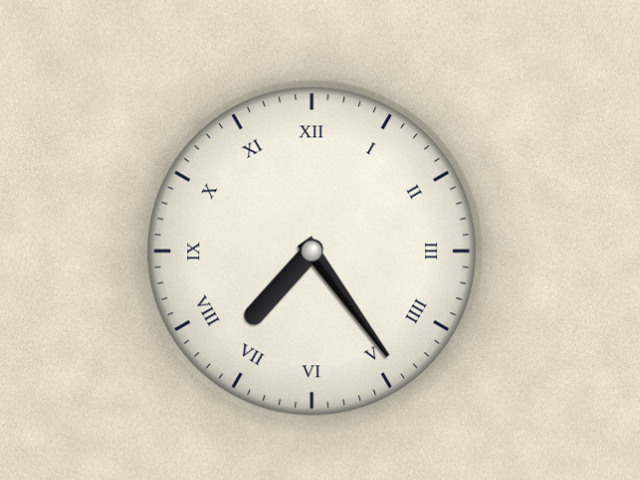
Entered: **7:24**
